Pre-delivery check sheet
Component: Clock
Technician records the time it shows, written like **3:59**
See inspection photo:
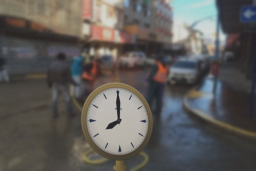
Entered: **8:00**
